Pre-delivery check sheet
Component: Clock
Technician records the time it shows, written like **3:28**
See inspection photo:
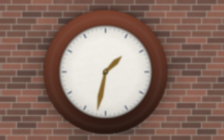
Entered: **1:32**
